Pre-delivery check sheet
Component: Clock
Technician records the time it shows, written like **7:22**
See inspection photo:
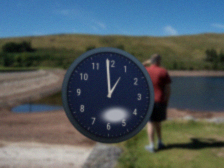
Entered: **12:59**
